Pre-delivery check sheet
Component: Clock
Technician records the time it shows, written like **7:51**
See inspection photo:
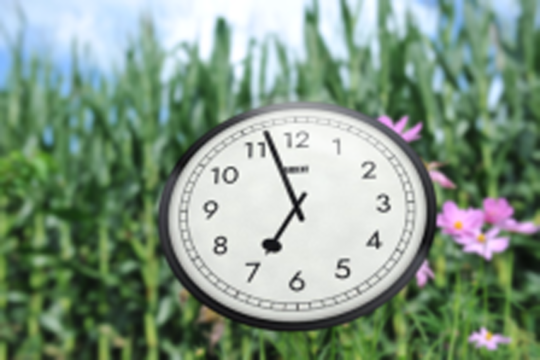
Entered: **6:57**
